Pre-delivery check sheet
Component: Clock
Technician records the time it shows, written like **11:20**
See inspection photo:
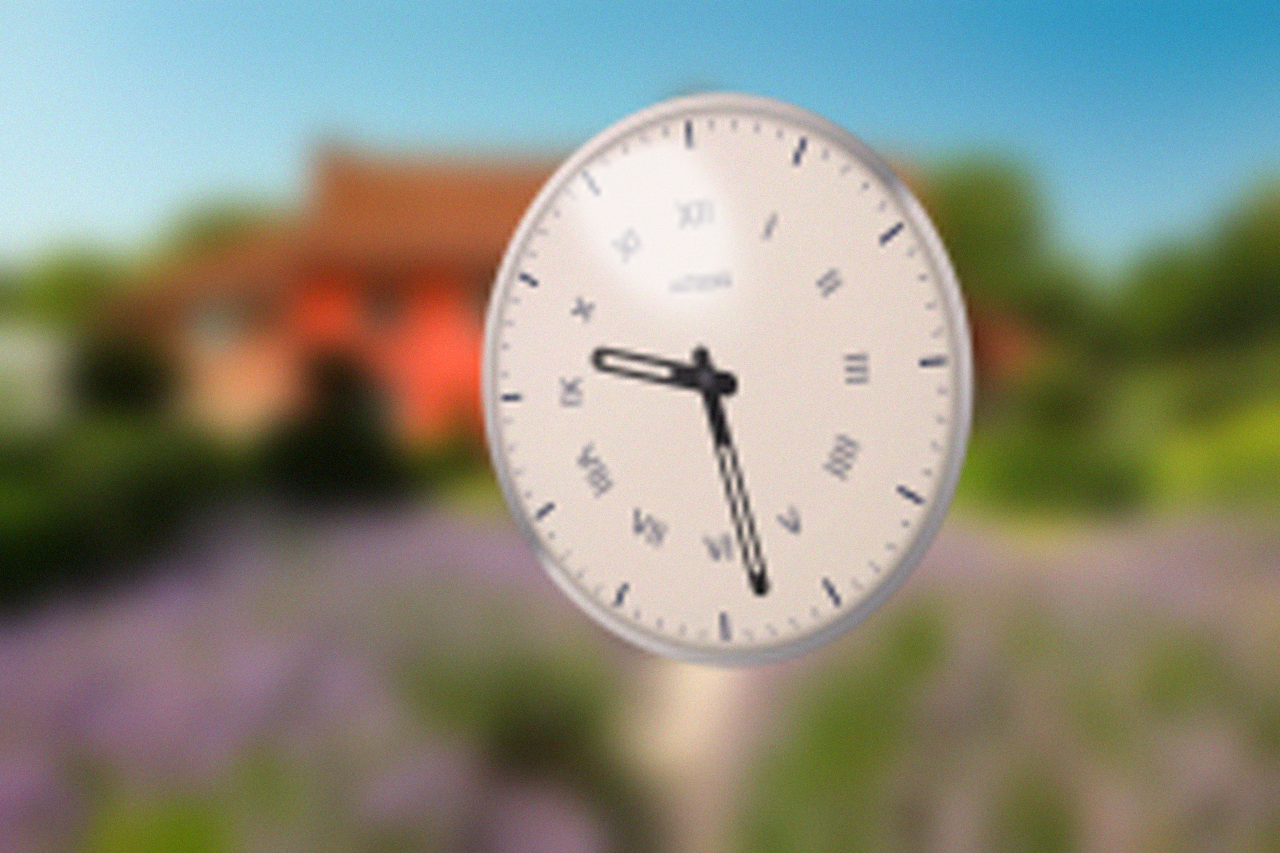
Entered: **9:28**
